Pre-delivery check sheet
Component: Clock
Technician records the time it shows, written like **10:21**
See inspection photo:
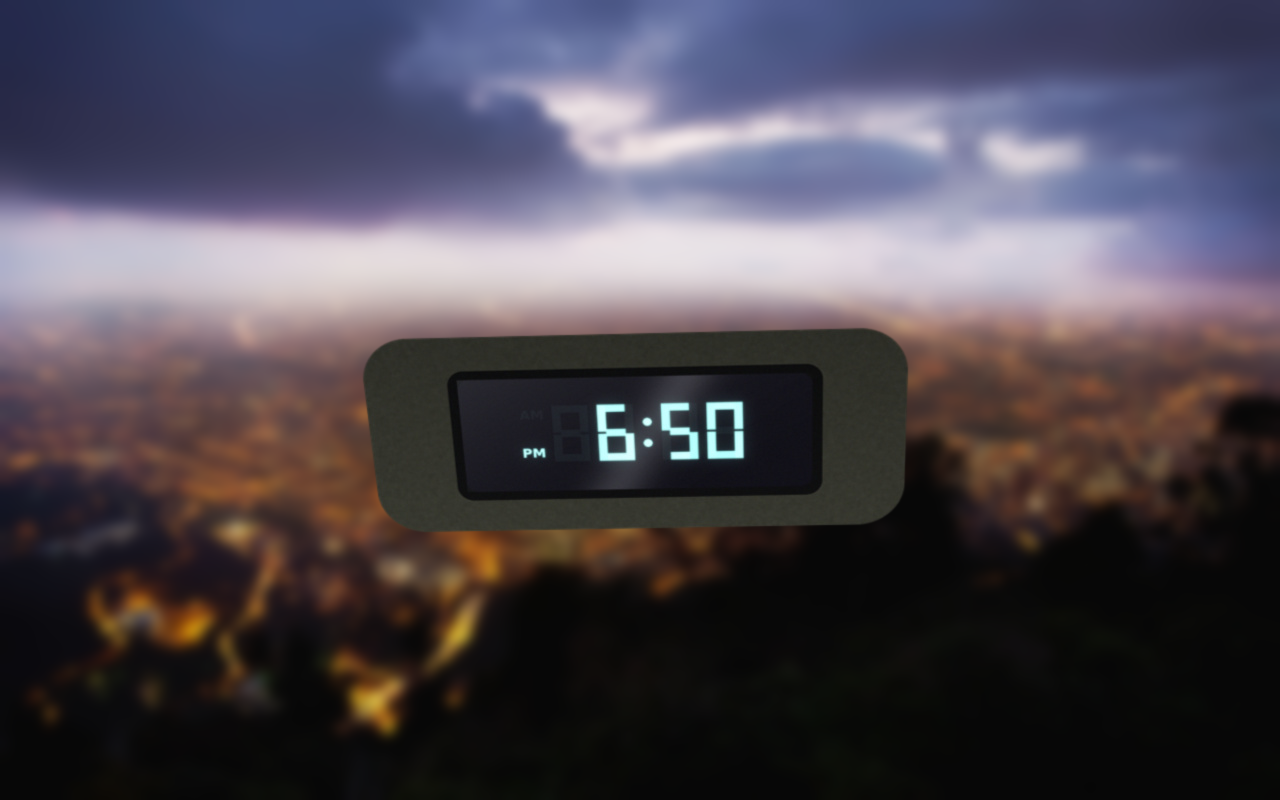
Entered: **6:50**
